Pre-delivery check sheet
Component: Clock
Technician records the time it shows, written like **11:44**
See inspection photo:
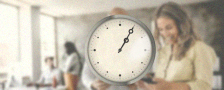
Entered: **1:05**
